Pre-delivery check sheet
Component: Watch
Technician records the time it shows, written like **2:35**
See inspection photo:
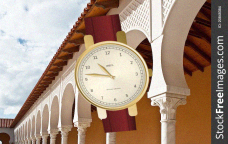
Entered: **10:47**
